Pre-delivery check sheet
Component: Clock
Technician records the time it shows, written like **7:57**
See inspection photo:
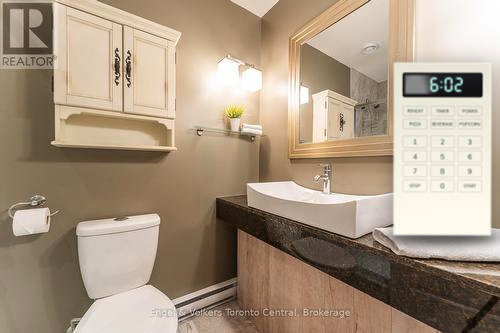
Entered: **6:02**
